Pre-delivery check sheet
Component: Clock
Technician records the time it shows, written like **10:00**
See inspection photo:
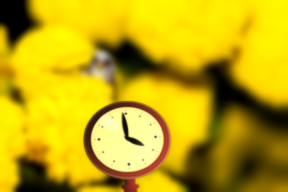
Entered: **3:59**
